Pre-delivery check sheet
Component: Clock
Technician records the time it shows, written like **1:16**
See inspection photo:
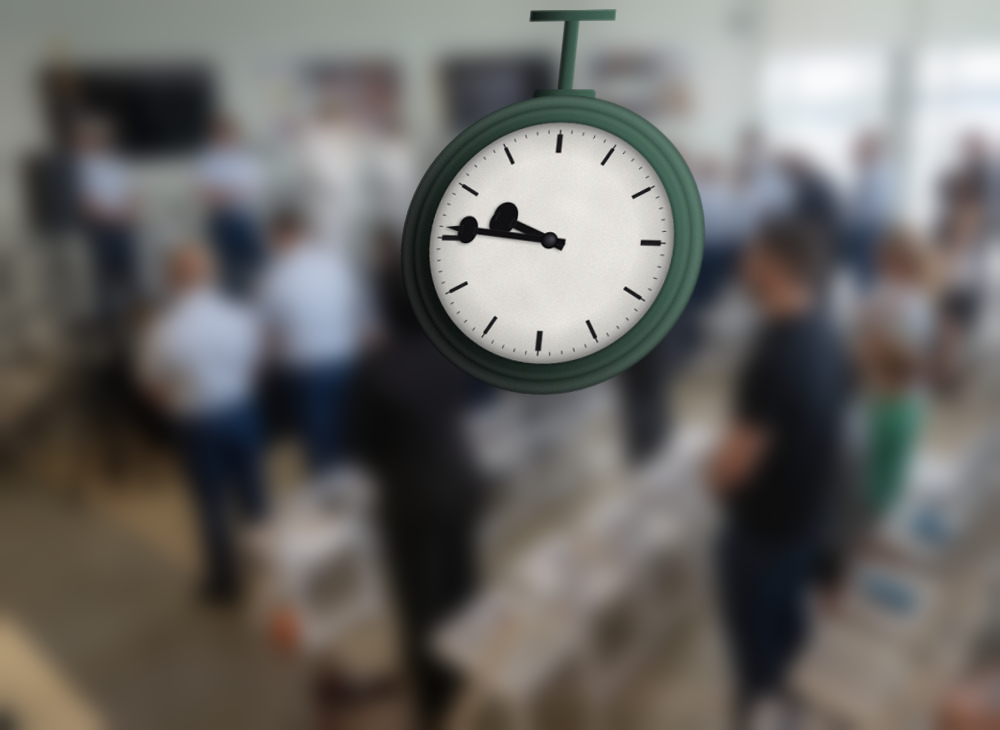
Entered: **9:46**
